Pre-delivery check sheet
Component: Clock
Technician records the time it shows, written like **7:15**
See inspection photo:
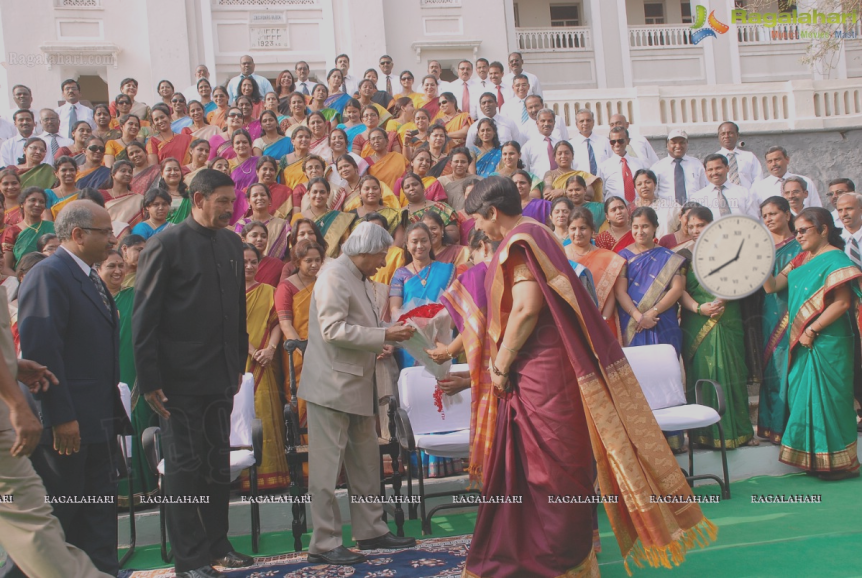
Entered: **12:40**
